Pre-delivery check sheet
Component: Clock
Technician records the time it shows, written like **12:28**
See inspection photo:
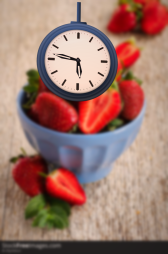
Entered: **5:47**
